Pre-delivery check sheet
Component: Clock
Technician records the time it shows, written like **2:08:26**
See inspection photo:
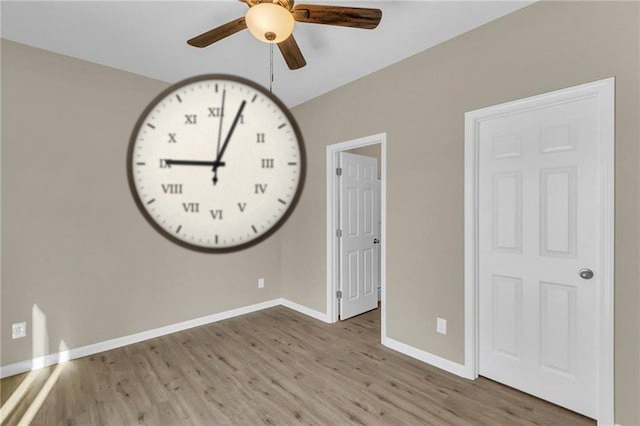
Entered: **9:04:01**
